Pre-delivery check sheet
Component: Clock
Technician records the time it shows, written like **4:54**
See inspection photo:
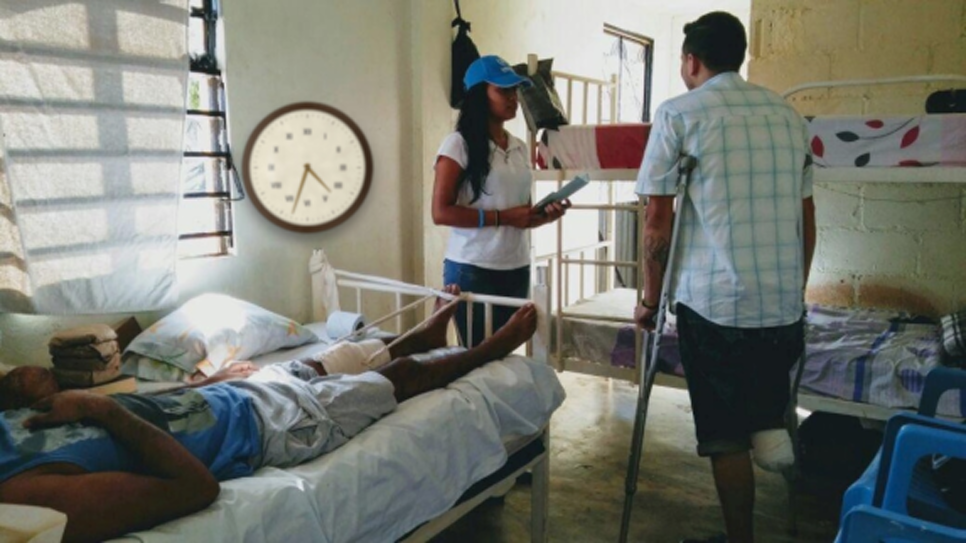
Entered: **4:33**
